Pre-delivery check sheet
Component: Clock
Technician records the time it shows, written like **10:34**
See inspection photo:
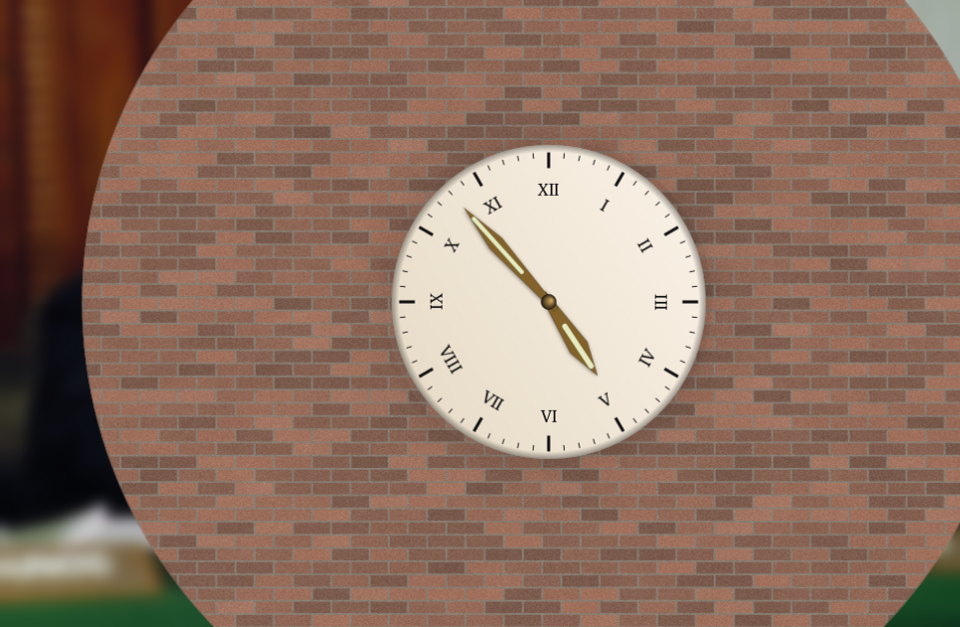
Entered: **4:53**
